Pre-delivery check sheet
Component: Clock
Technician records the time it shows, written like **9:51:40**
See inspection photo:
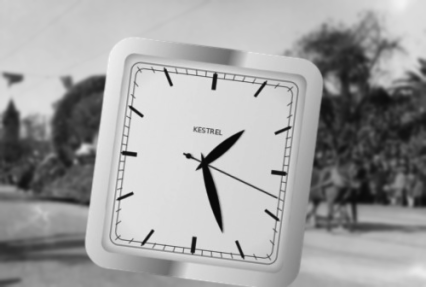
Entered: **1:26:18**
